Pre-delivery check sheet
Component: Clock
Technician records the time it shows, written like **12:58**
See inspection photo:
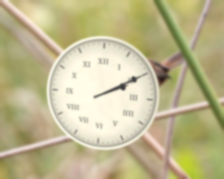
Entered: **2:10**
